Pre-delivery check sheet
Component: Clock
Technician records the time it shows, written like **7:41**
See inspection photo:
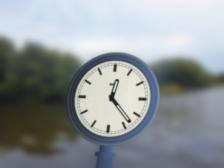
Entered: **12:23**
